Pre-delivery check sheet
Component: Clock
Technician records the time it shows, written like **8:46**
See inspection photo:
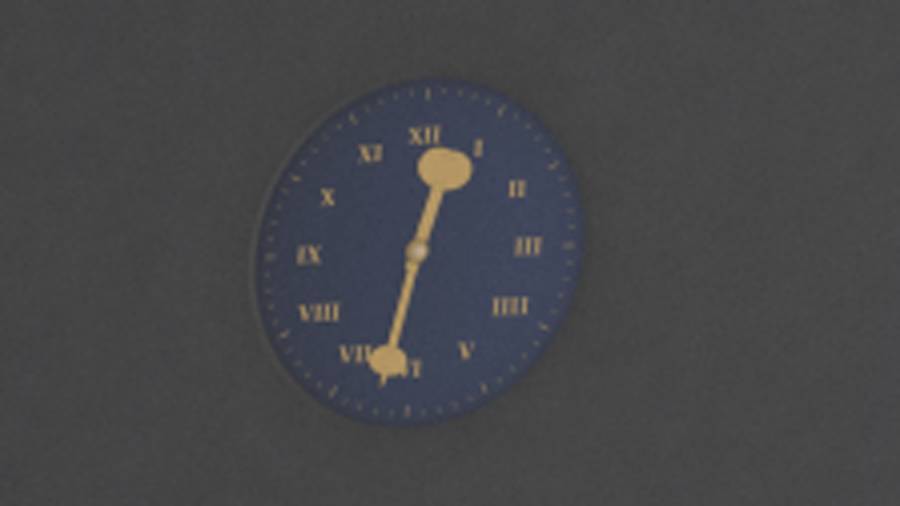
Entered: **12:32**
